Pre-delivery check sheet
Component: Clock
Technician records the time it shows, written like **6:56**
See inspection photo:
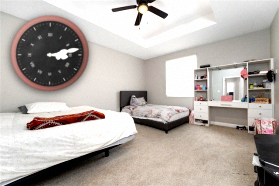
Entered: **3:13**
